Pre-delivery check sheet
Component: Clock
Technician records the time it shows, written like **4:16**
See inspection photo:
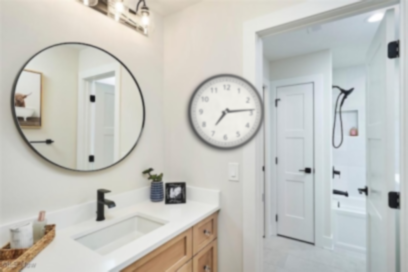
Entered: **7:14**
